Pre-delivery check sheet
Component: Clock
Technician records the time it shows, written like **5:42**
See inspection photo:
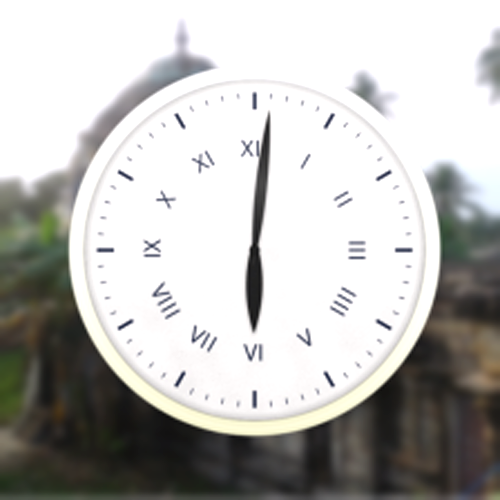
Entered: **6:01**
